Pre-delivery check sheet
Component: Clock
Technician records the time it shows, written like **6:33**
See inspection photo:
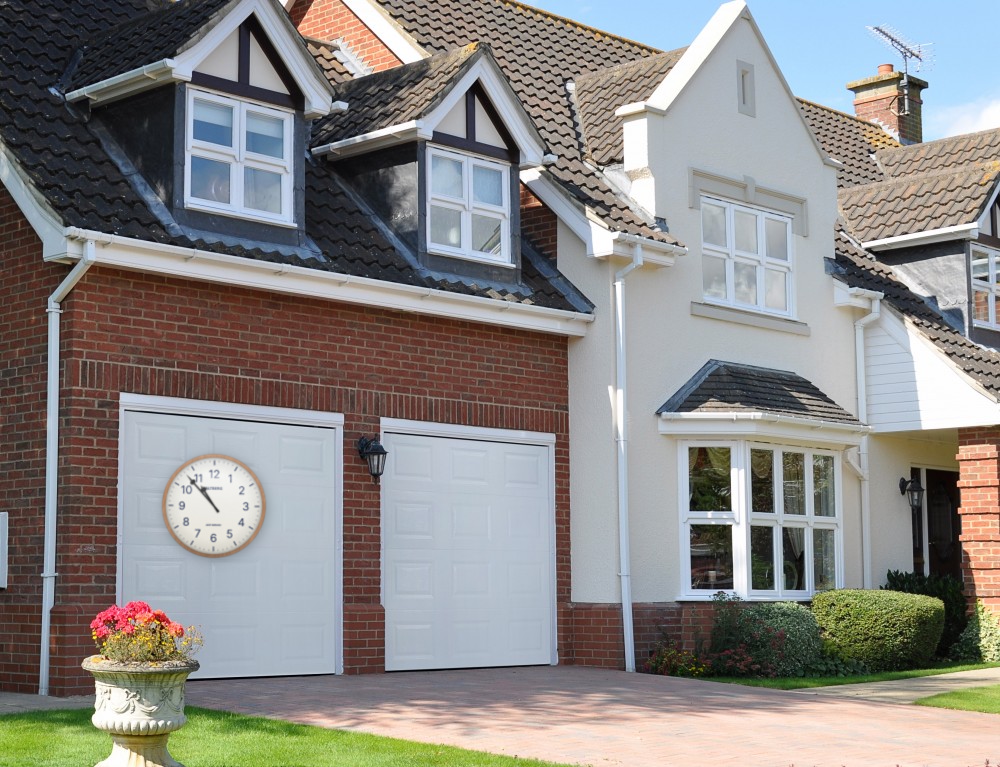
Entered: **10:53**
